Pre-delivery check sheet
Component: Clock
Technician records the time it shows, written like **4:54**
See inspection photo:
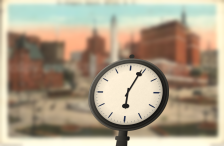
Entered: **6:04**
